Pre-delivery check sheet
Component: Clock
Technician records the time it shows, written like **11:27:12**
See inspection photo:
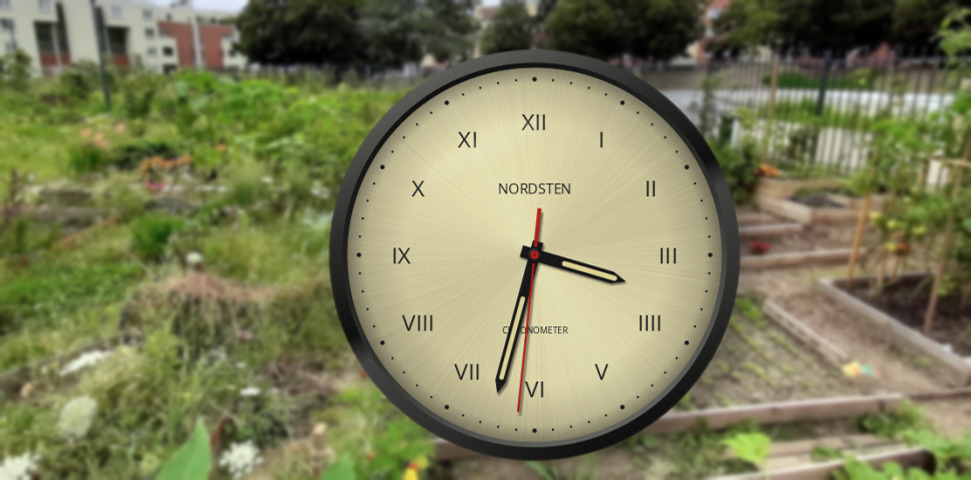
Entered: **3:32:31**
